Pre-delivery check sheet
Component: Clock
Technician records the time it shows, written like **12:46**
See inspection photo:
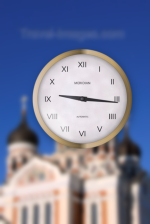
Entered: **9:16**
